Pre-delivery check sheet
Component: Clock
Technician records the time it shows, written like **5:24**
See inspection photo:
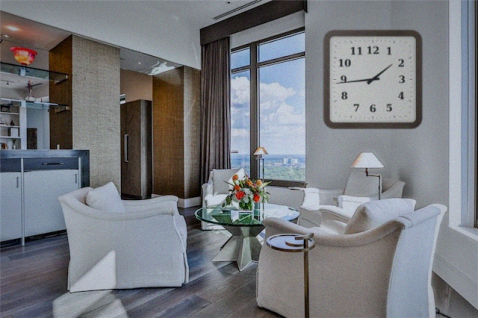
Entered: **1:44**
